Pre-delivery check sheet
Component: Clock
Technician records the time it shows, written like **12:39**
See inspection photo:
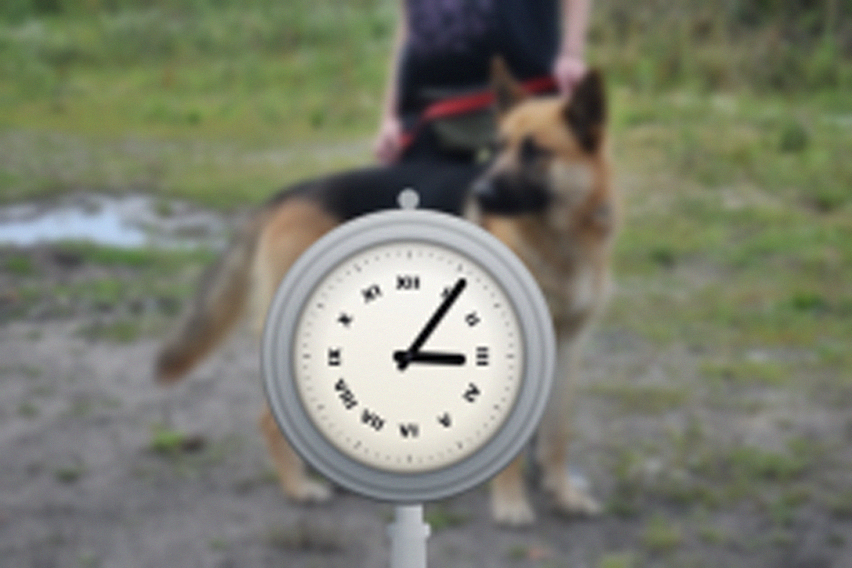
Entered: **3:06**
